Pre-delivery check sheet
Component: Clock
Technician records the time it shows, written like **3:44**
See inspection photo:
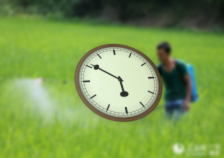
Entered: **5:51**
